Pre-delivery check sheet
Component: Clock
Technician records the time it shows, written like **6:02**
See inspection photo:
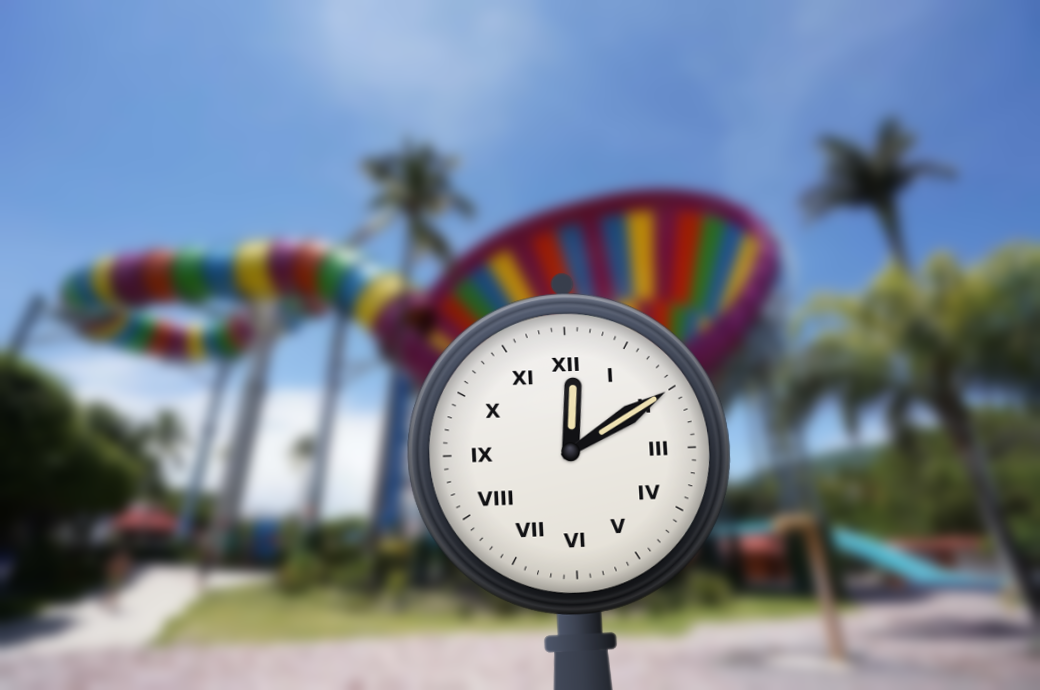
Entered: **12:10**
